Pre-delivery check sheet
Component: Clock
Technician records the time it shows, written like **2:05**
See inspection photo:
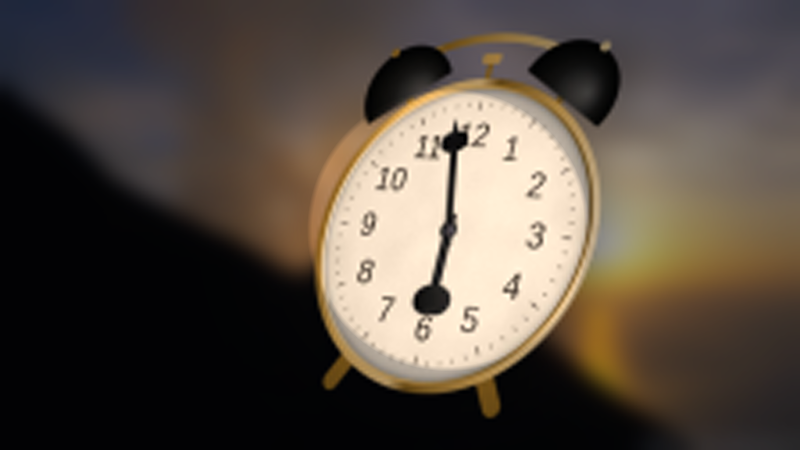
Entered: **5:58**
